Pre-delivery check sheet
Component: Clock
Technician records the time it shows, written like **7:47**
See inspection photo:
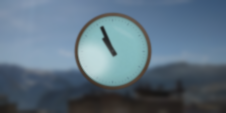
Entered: **10:56**
